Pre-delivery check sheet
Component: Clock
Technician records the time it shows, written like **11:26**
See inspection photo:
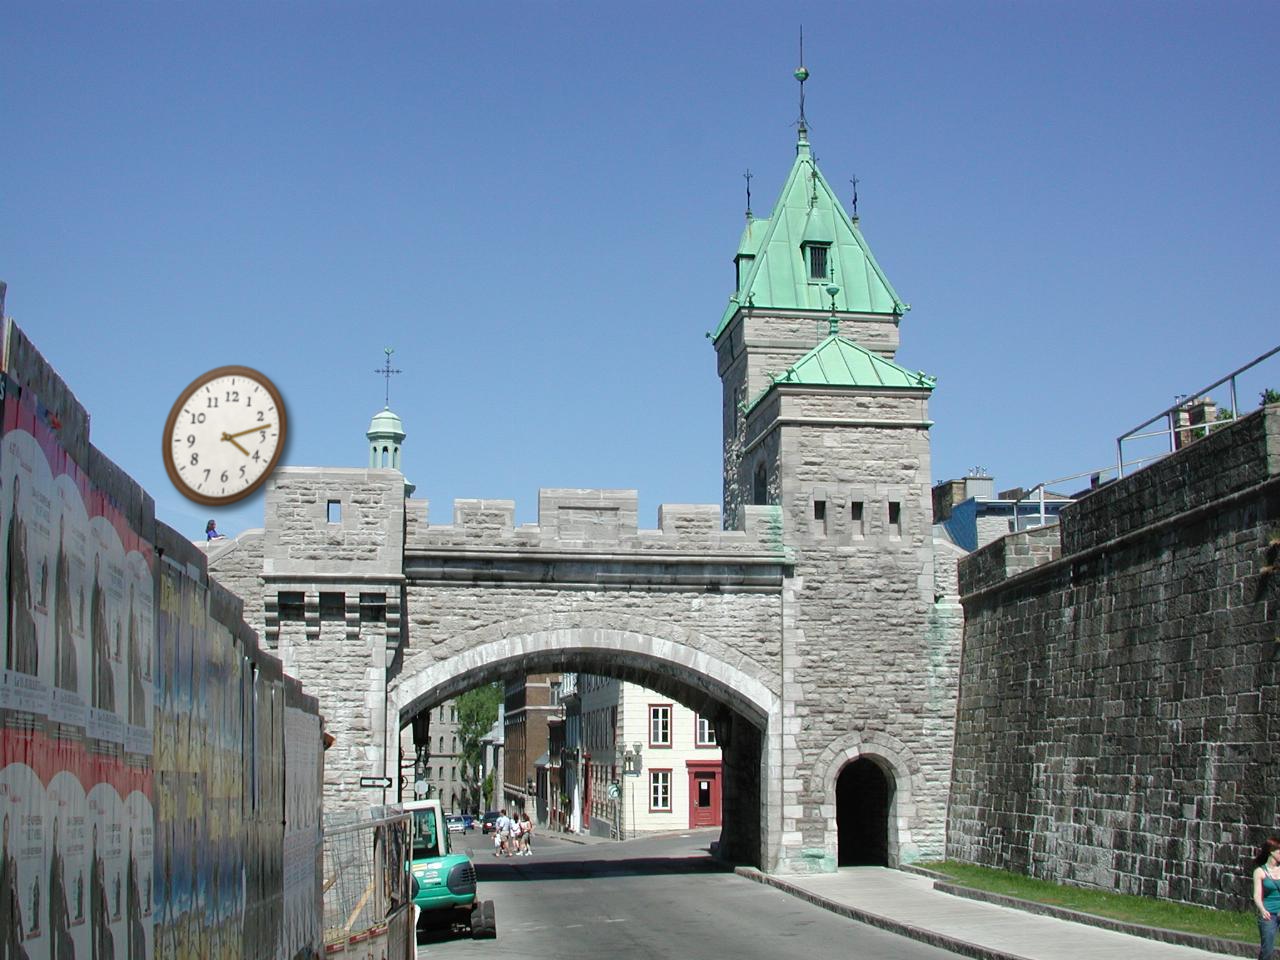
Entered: **4:13**
